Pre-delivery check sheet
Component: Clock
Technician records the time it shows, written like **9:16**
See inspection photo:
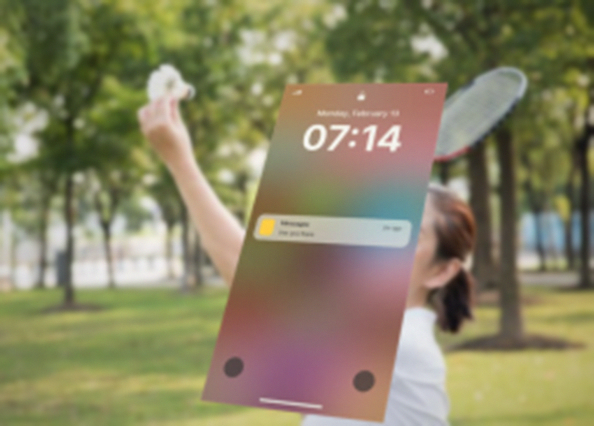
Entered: **7:14**
